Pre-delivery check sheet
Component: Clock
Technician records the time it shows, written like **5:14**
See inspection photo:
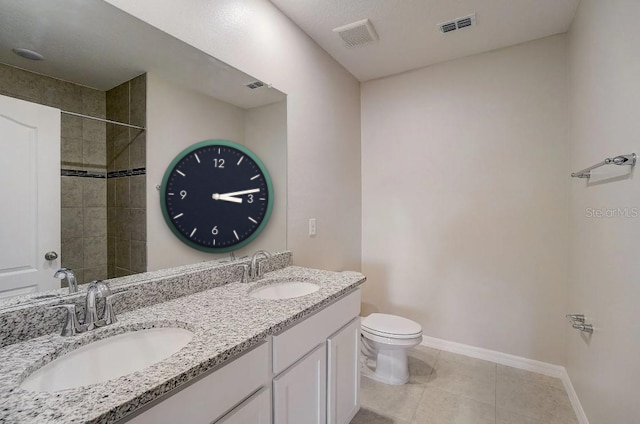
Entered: **3:13**
